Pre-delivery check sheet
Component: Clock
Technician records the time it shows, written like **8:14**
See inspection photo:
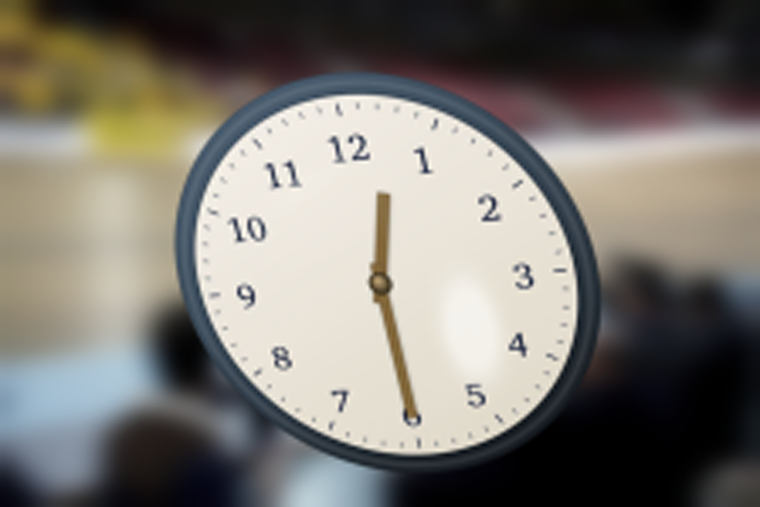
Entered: **12:30**
